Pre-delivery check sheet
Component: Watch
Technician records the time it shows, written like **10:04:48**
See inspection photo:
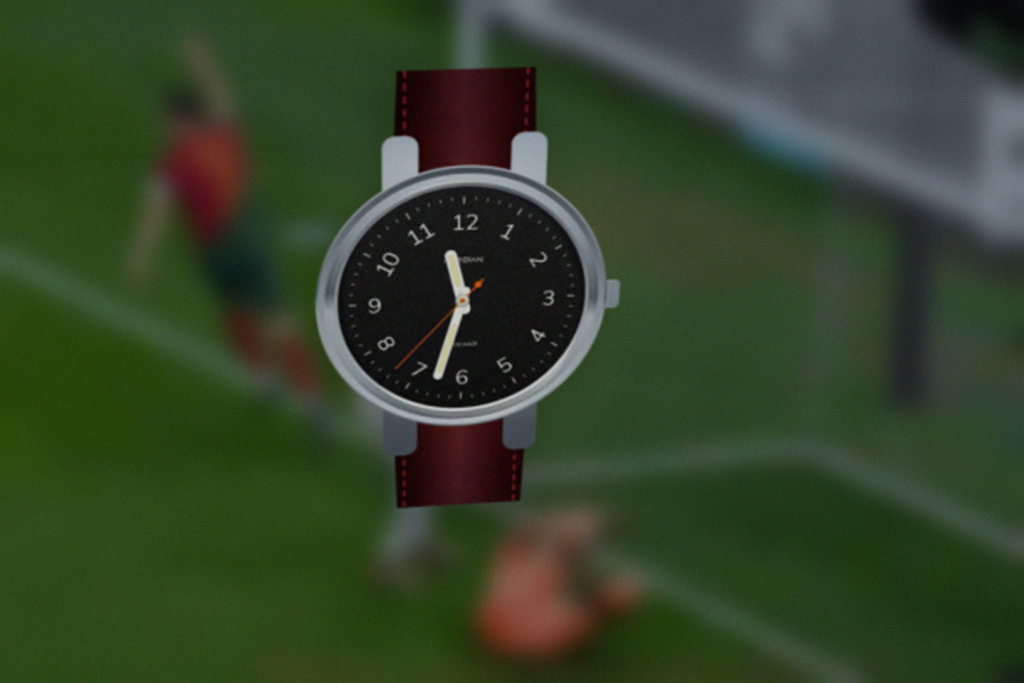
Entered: **11:32:37**
